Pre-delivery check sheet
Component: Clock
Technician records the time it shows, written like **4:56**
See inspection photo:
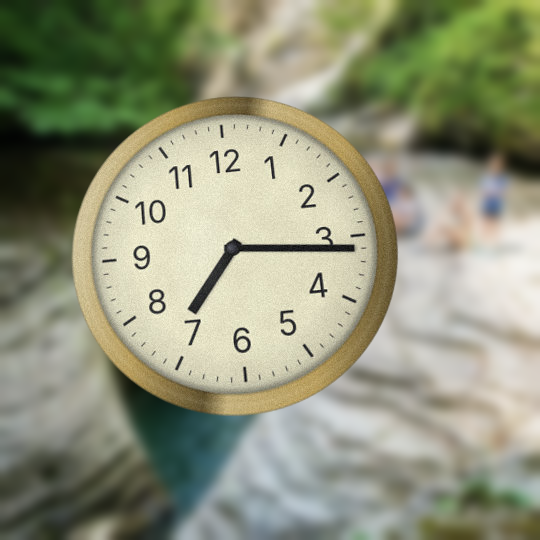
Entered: **7:16**
